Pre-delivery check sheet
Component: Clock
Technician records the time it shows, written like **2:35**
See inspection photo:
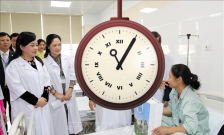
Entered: **11:05**
